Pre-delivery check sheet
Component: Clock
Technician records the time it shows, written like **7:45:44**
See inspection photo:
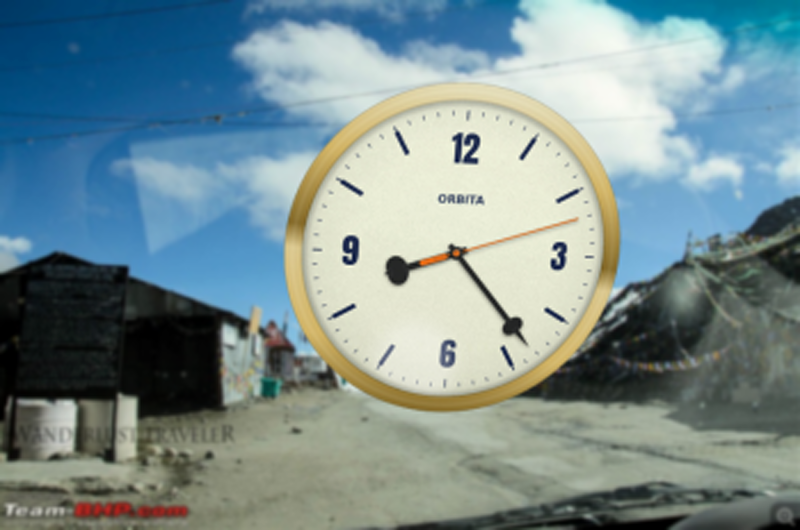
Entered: **8:23:12**
